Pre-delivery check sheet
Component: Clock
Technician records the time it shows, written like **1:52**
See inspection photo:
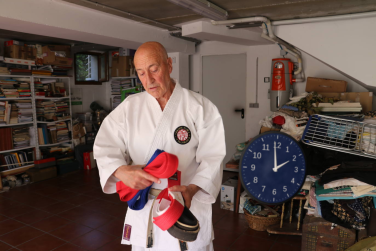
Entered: **1:59**
